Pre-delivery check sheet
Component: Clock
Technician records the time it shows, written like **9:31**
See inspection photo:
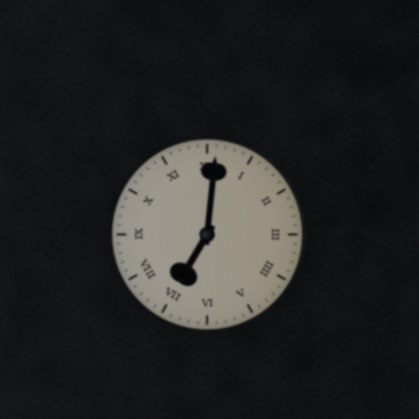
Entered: **7:01**
